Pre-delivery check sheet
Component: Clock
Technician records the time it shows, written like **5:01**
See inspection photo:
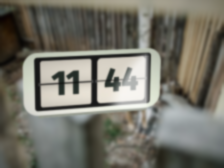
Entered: **11:44**
